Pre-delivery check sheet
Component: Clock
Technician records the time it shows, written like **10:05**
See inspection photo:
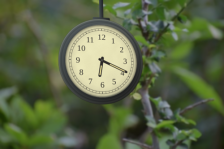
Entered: **6:19**
